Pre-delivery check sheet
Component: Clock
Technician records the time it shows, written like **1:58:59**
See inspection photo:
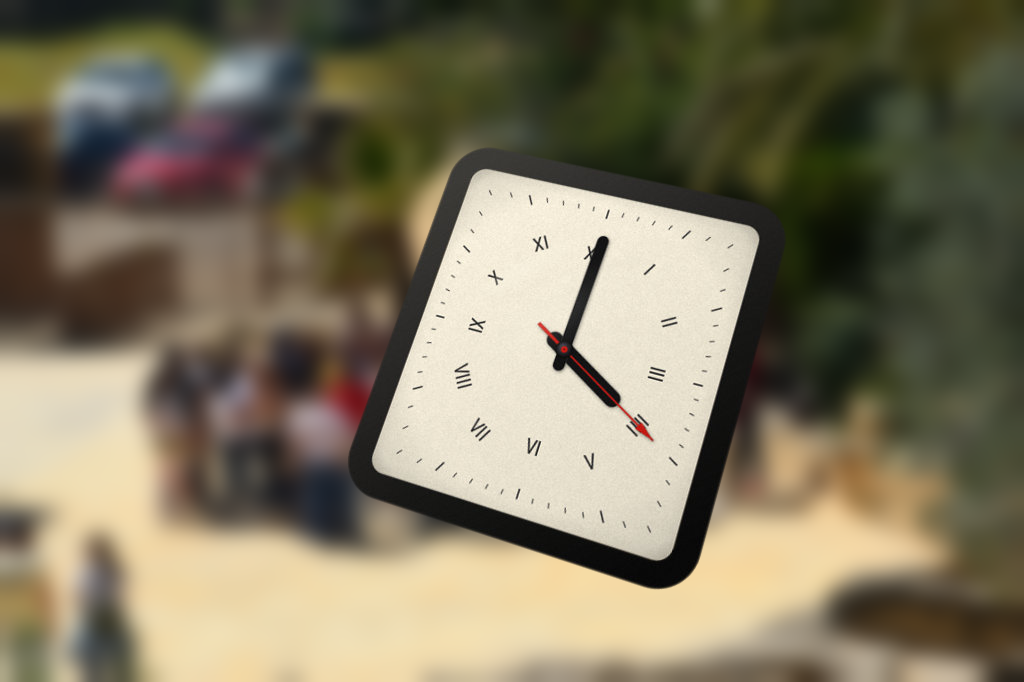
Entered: **4:00:20**
